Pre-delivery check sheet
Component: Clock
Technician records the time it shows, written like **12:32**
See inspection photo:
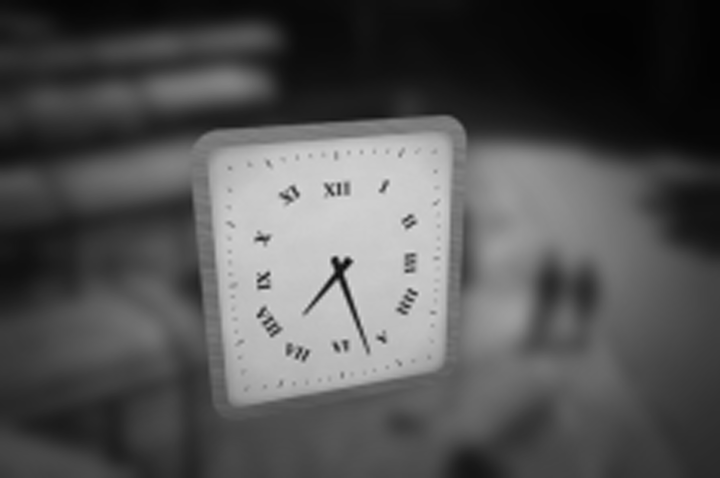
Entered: **7:27**
